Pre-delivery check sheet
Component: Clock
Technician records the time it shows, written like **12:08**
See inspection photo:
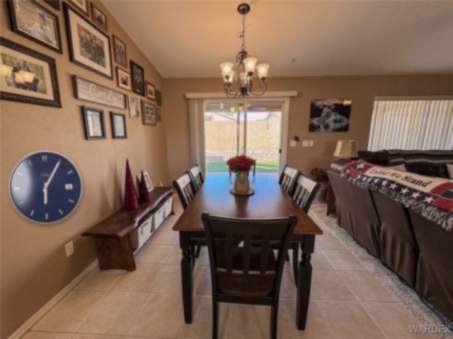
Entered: **6:05**
